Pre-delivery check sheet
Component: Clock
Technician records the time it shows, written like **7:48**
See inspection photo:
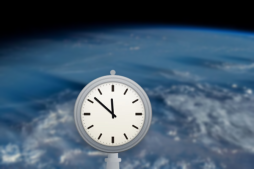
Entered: **11:52**
